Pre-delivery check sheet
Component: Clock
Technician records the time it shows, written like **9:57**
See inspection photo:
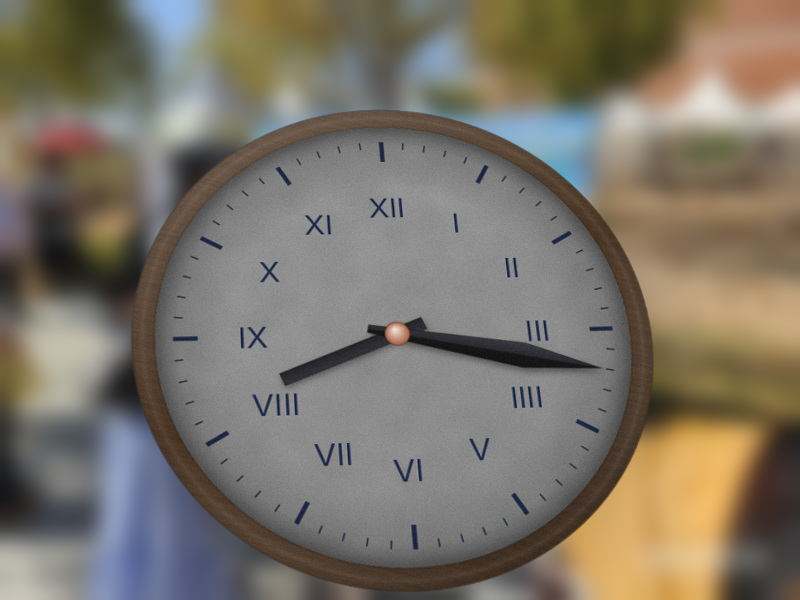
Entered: **8:17**
